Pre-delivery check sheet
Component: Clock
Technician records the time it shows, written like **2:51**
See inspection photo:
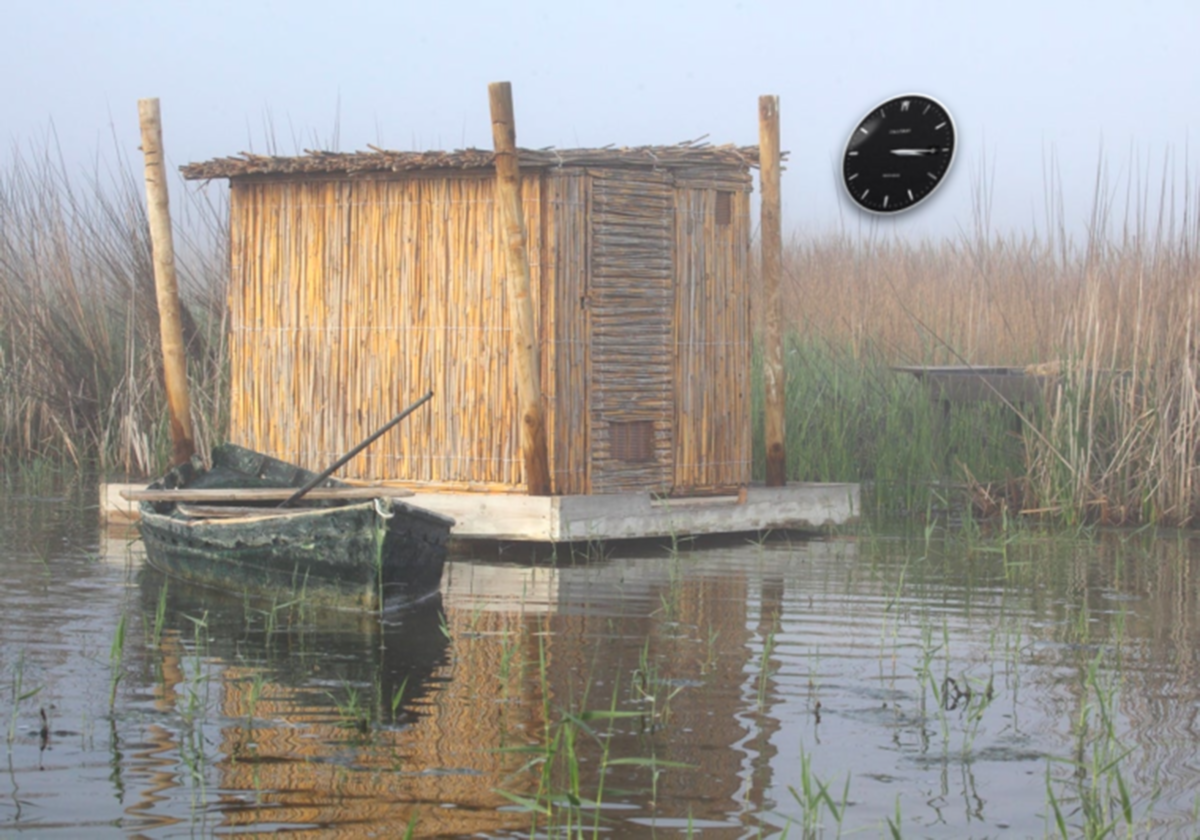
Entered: **3:15**
